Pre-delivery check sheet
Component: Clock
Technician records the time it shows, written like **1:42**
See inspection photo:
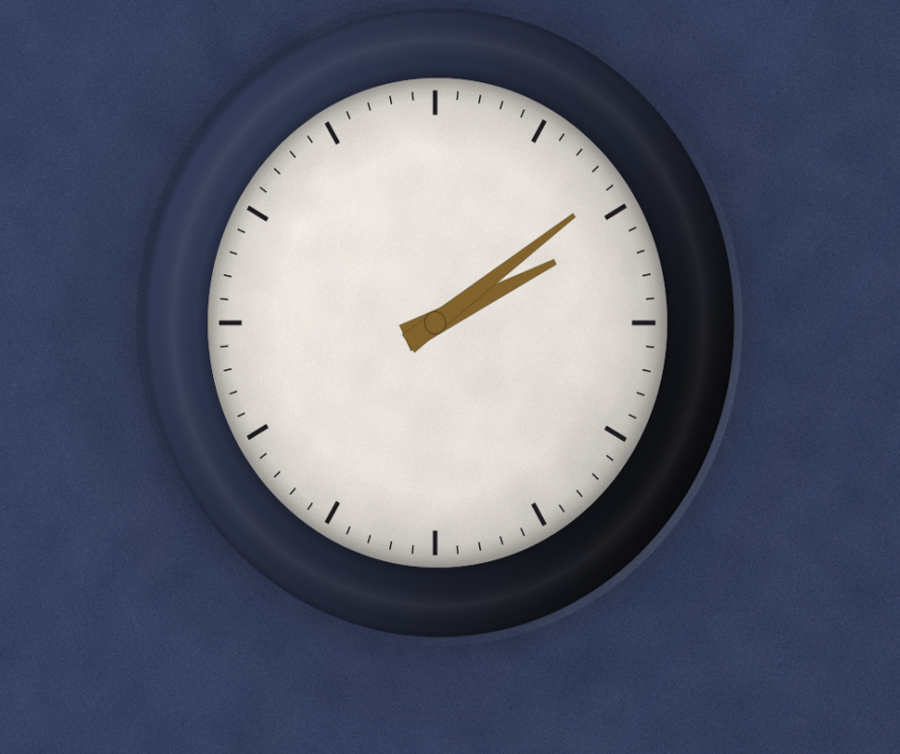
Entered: **2:09**
